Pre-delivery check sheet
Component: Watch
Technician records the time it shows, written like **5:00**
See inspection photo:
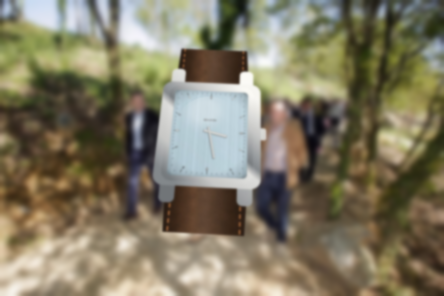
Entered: **3:28**
